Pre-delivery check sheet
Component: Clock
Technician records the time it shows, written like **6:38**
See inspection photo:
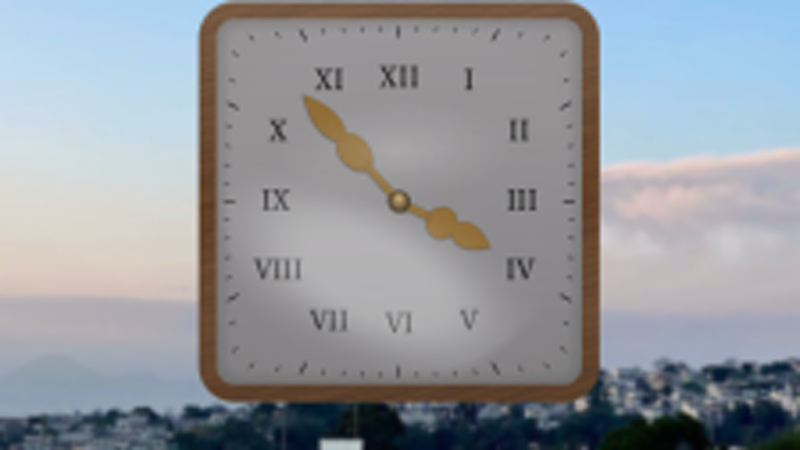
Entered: **3:53**
